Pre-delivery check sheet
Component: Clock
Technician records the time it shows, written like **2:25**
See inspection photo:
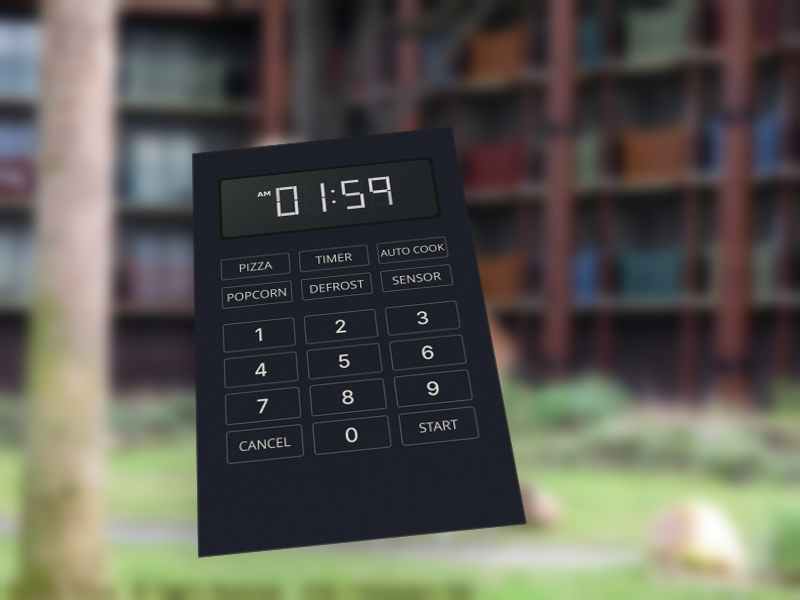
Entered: **1:59**
